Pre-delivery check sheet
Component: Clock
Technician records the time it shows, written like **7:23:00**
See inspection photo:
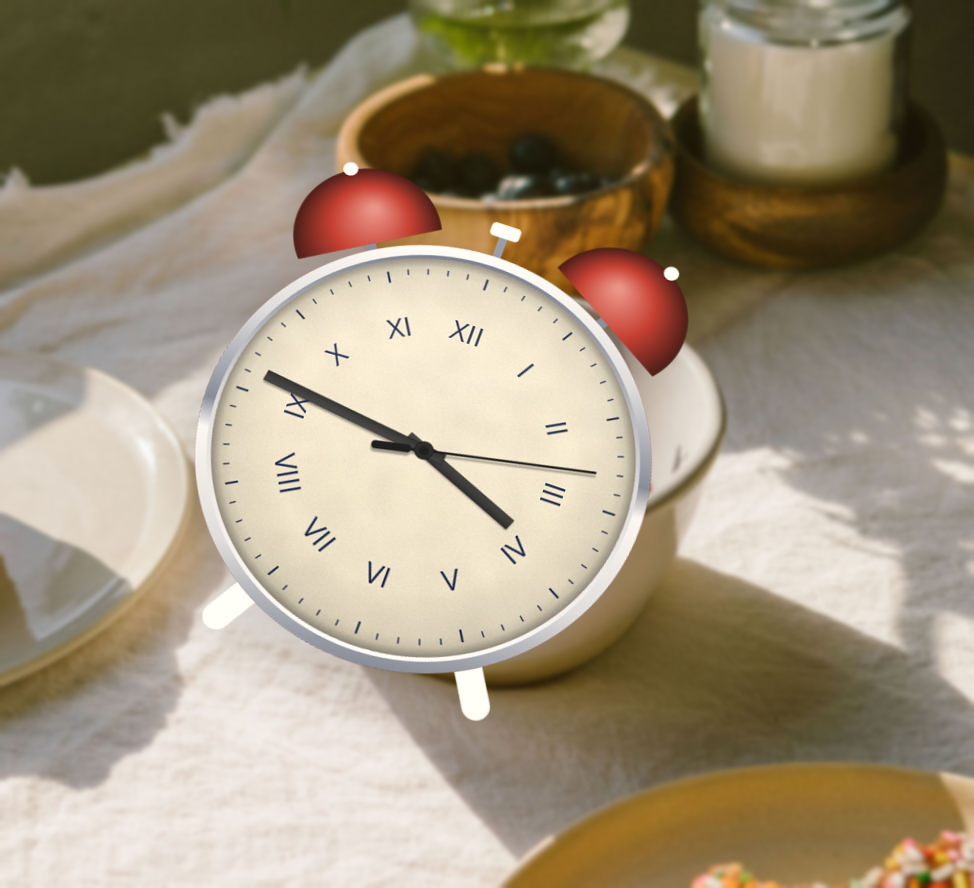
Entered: **3:46:13**
